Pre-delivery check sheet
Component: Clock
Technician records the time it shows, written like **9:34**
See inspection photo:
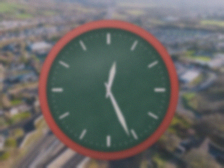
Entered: **12:26**
